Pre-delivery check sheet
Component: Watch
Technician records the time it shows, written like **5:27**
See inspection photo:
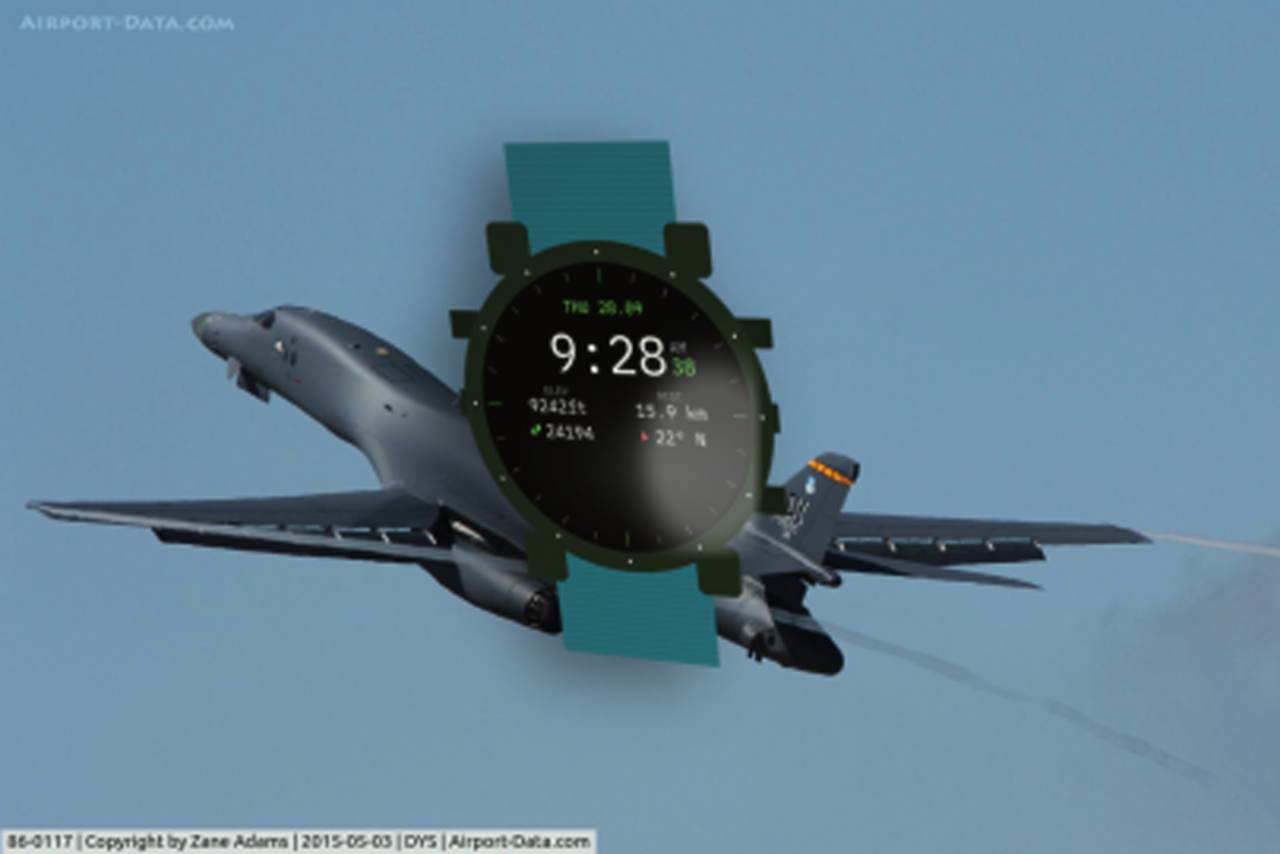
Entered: **9:28**
